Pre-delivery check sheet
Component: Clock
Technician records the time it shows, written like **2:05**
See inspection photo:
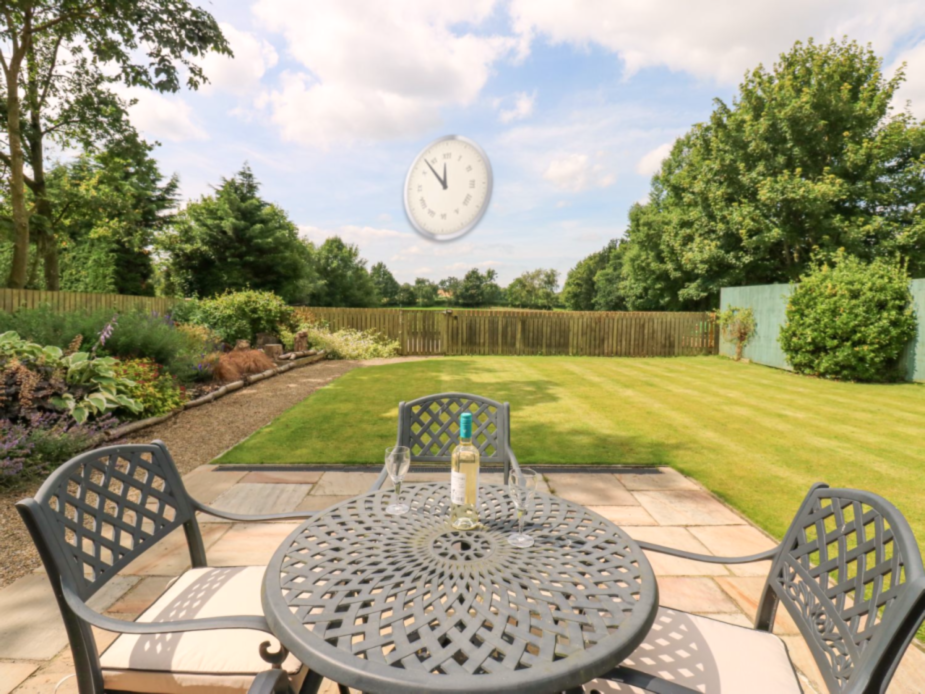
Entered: **11:53**
